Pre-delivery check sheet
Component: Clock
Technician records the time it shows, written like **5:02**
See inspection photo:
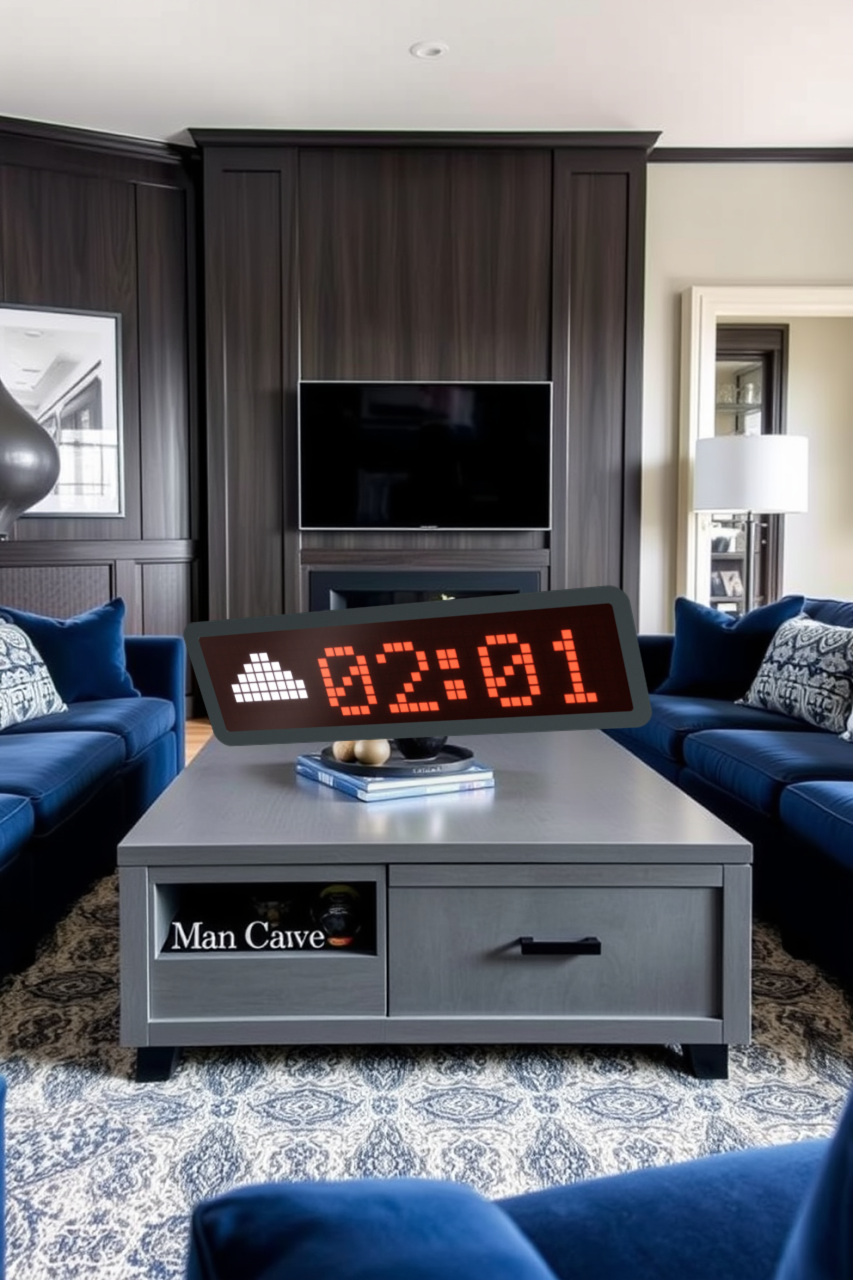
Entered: **2:01**
